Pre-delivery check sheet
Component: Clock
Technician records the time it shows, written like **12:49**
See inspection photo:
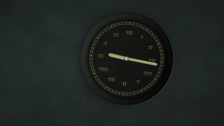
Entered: **9:16**
